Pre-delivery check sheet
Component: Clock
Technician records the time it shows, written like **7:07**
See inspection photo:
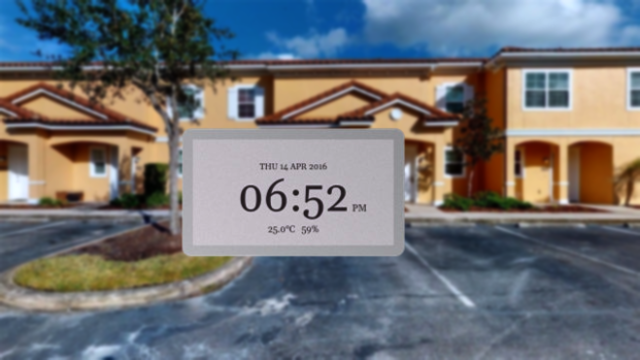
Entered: **6:52**
